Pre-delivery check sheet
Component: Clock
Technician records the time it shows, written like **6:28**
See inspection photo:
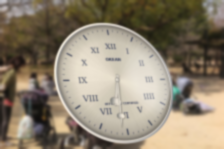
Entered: **6:31**
